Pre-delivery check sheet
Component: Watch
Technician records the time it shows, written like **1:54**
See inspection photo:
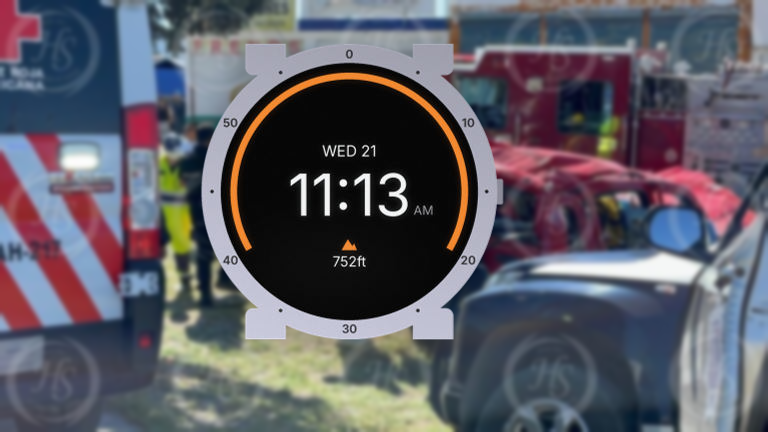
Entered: **11:13**
